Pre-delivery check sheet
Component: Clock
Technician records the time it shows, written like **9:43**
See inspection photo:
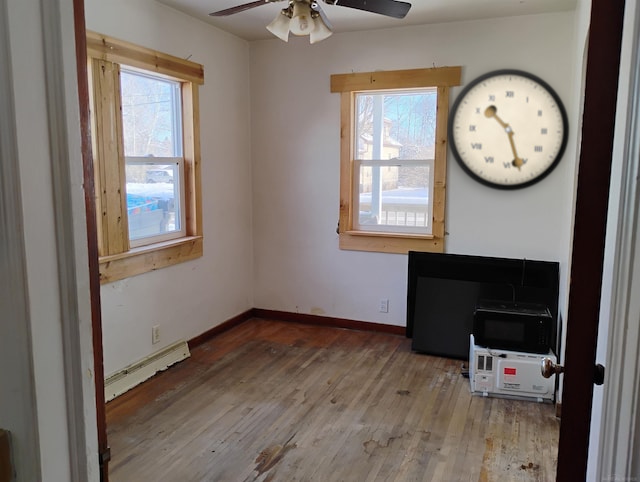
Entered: **10:27**
